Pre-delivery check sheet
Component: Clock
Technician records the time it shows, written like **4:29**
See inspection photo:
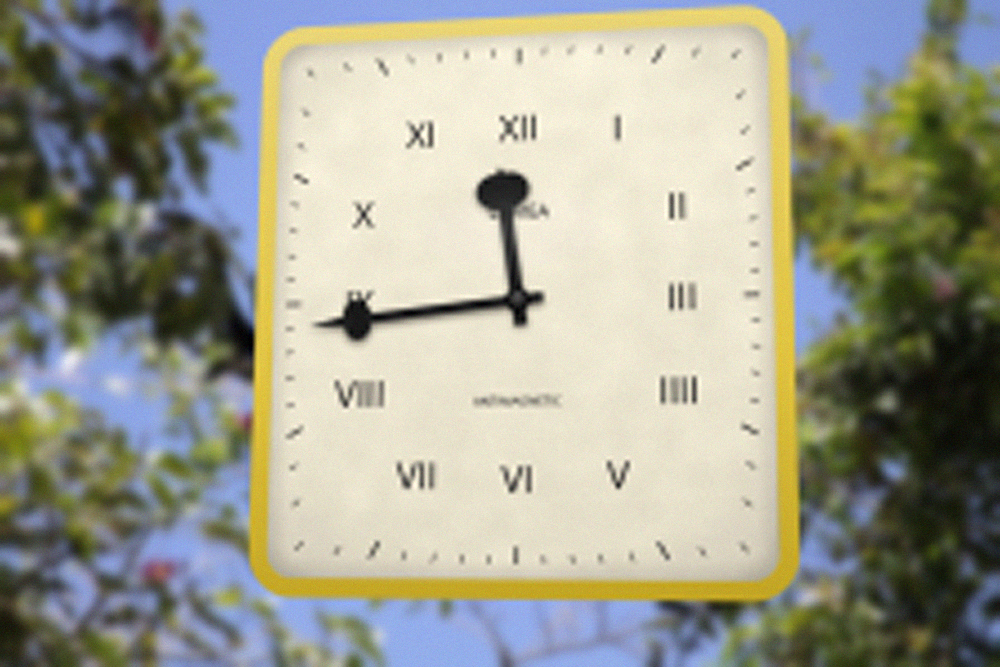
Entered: **11:44**
